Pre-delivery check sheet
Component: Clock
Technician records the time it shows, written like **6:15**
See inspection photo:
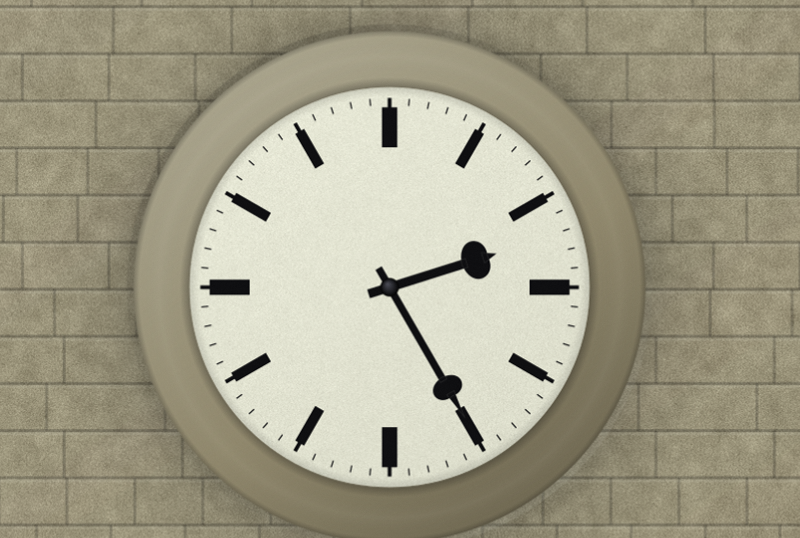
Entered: **2:25**
